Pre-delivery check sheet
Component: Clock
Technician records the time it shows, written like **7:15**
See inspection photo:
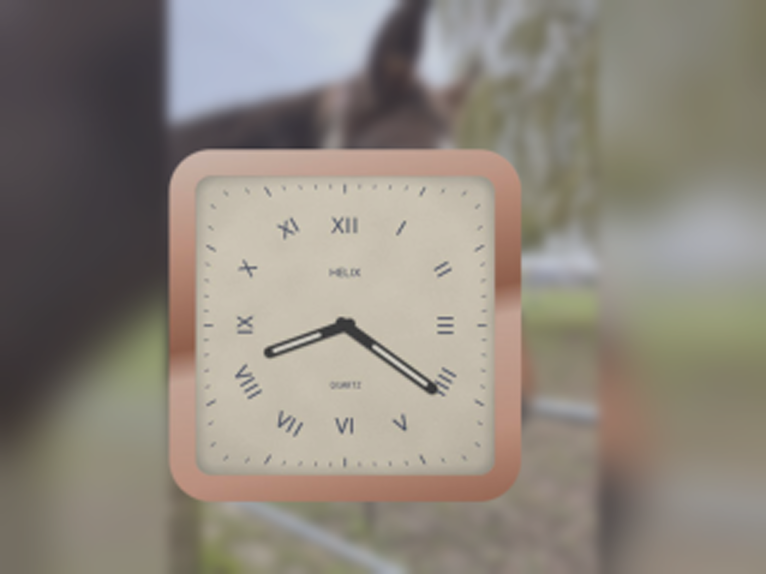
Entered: **8:21**
